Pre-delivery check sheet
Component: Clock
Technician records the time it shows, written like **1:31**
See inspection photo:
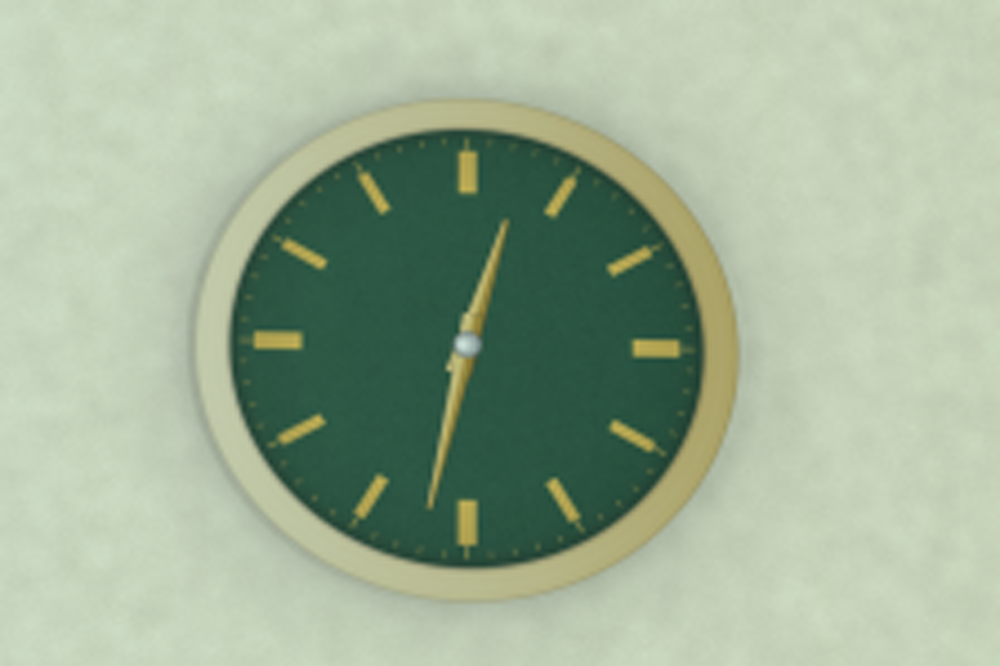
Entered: **12:32**
